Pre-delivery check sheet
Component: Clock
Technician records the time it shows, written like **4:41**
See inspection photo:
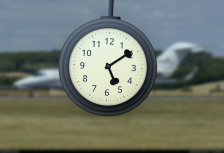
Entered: **5:09**
